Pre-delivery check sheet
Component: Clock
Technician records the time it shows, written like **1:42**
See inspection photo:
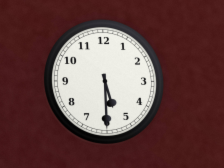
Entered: **5:30**
